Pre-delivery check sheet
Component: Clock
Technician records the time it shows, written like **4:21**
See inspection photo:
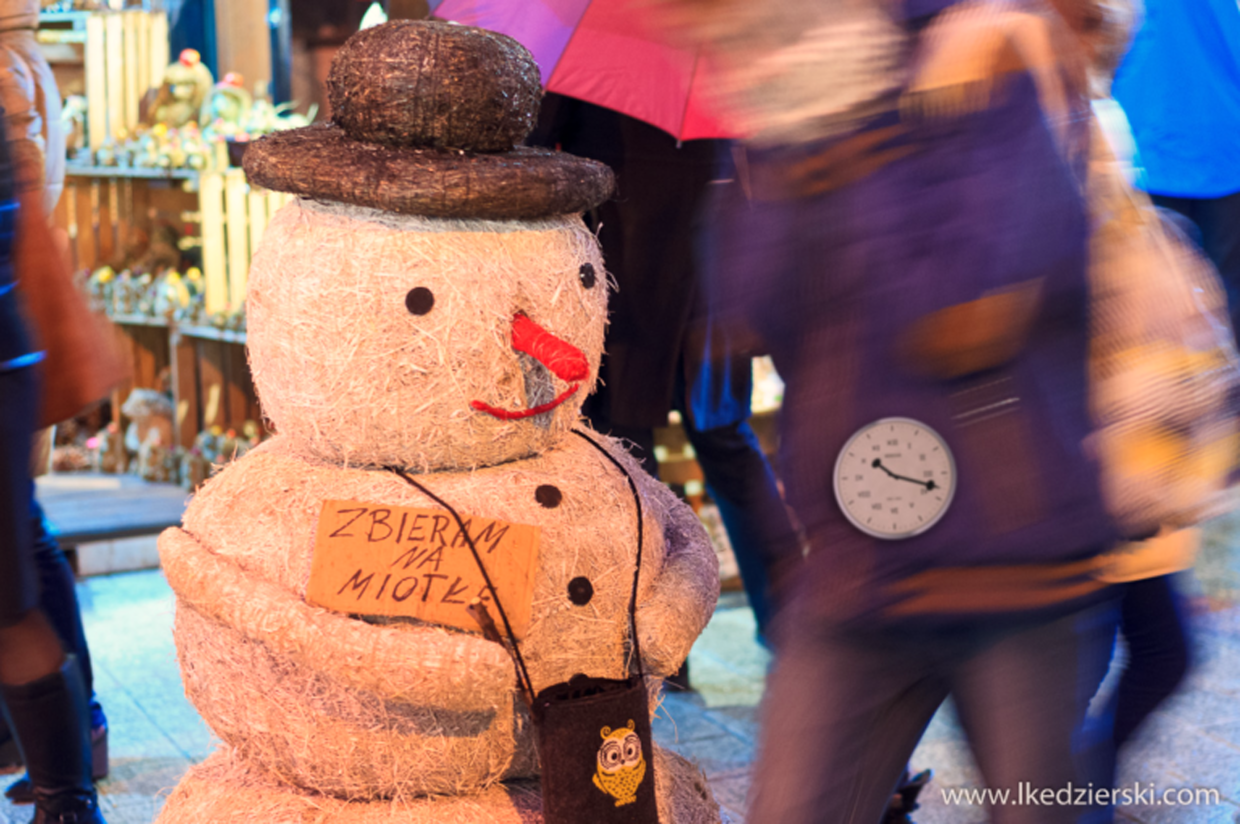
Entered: **10:18**
